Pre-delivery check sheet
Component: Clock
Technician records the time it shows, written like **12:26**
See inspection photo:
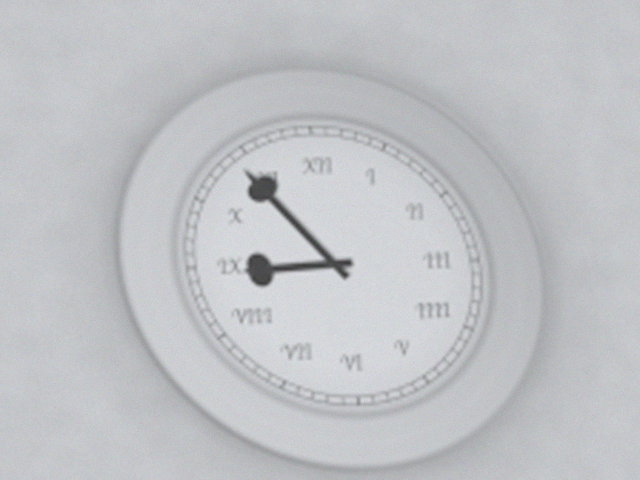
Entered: **8:54**
